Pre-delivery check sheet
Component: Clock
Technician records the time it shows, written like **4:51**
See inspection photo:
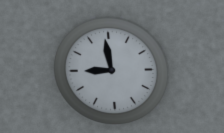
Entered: **8:59**
